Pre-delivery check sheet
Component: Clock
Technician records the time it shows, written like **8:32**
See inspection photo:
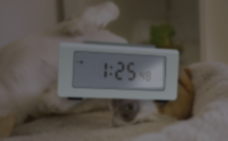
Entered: **1:25**
